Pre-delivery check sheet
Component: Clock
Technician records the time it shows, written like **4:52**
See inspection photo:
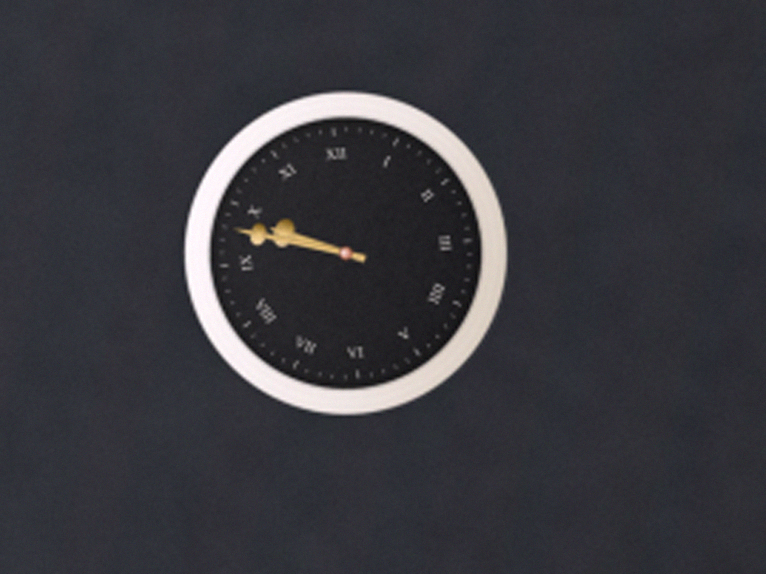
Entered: **9:48**
